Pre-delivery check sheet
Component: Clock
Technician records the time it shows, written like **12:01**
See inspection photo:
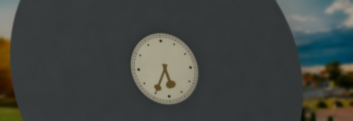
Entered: **5:35**
